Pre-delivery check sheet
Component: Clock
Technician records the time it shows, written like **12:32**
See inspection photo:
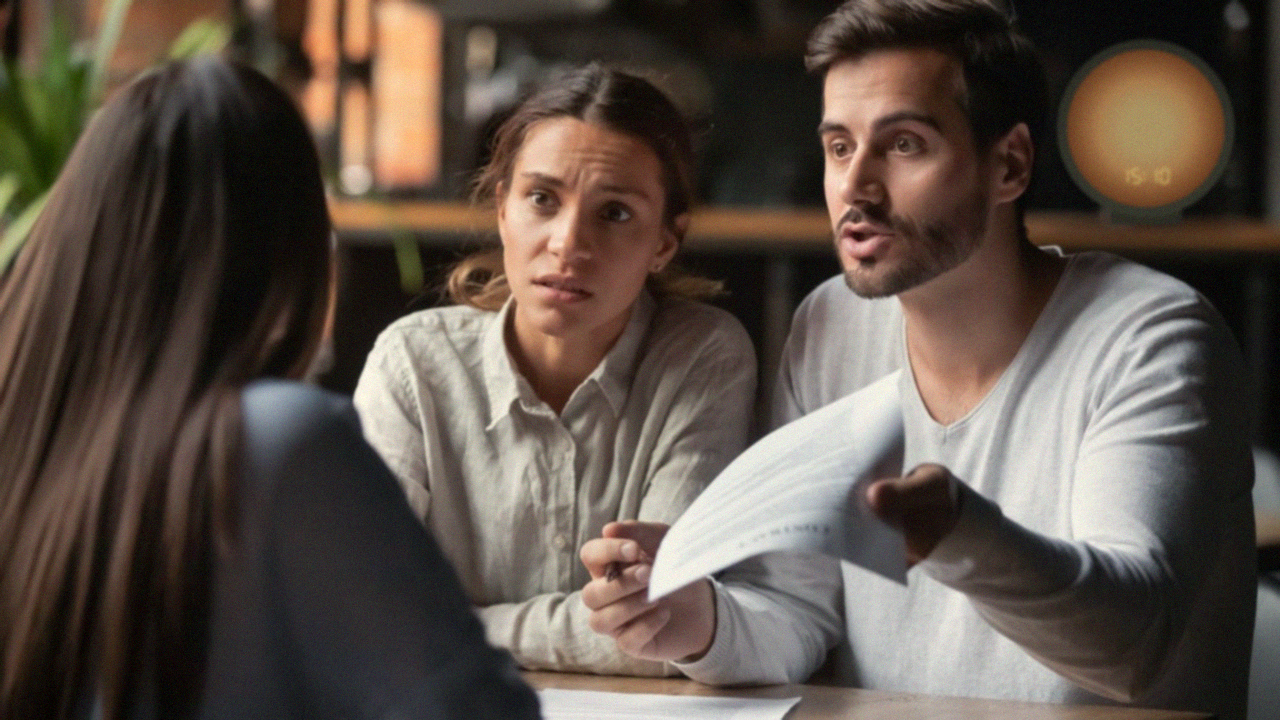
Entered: **15:10**
